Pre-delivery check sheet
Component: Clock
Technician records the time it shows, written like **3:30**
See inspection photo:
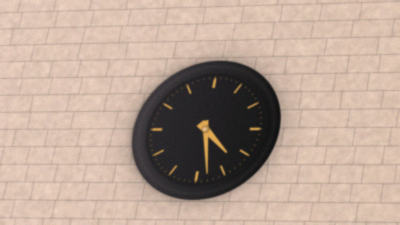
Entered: **4:28**
